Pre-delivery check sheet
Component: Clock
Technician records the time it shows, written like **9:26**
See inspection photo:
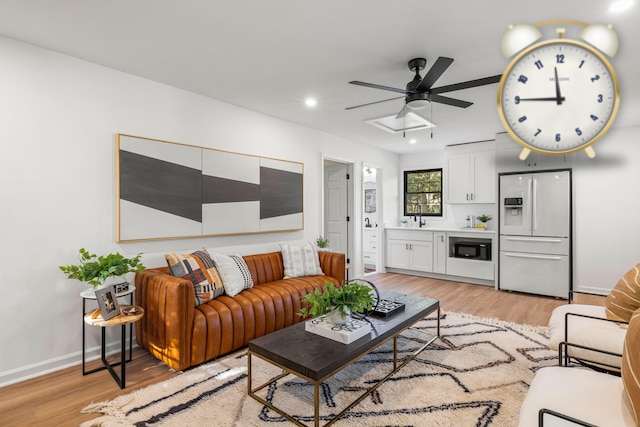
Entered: **11:45**
